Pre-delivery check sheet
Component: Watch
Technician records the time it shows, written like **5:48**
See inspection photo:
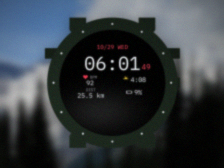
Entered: **6:01**
